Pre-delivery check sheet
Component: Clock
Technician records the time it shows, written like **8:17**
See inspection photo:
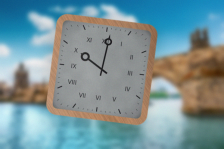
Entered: **10:01**
